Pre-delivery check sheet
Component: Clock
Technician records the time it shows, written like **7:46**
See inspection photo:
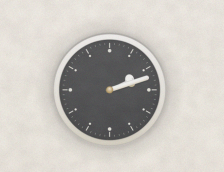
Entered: **2:12**
